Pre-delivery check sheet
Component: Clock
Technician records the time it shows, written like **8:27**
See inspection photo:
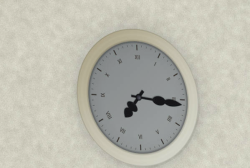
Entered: **7:16**
